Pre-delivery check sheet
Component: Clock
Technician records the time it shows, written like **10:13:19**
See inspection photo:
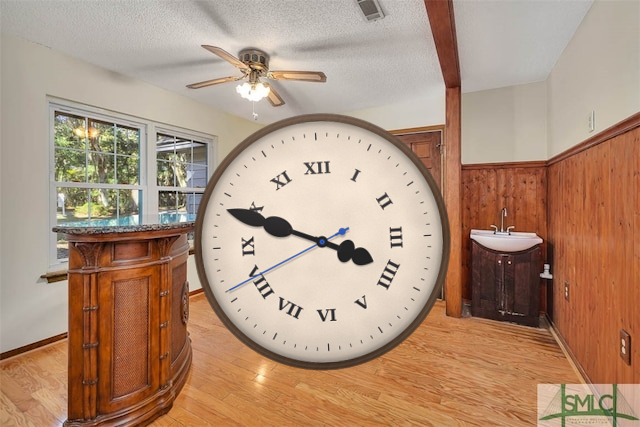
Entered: **3:48:41**
